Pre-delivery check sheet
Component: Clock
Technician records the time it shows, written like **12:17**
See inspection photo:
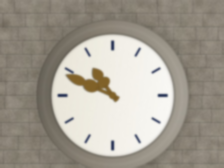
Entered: **10:49**
